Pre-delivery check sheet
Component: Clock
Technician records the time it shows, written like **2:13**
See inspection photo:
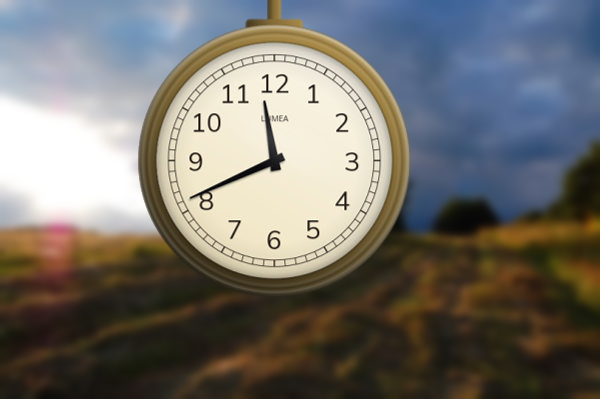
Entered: **11:41**
